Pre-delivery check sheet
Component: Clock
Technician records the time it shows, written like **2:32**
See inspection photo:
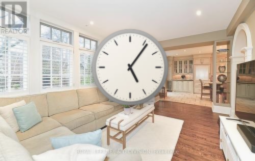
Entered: **5:06**
